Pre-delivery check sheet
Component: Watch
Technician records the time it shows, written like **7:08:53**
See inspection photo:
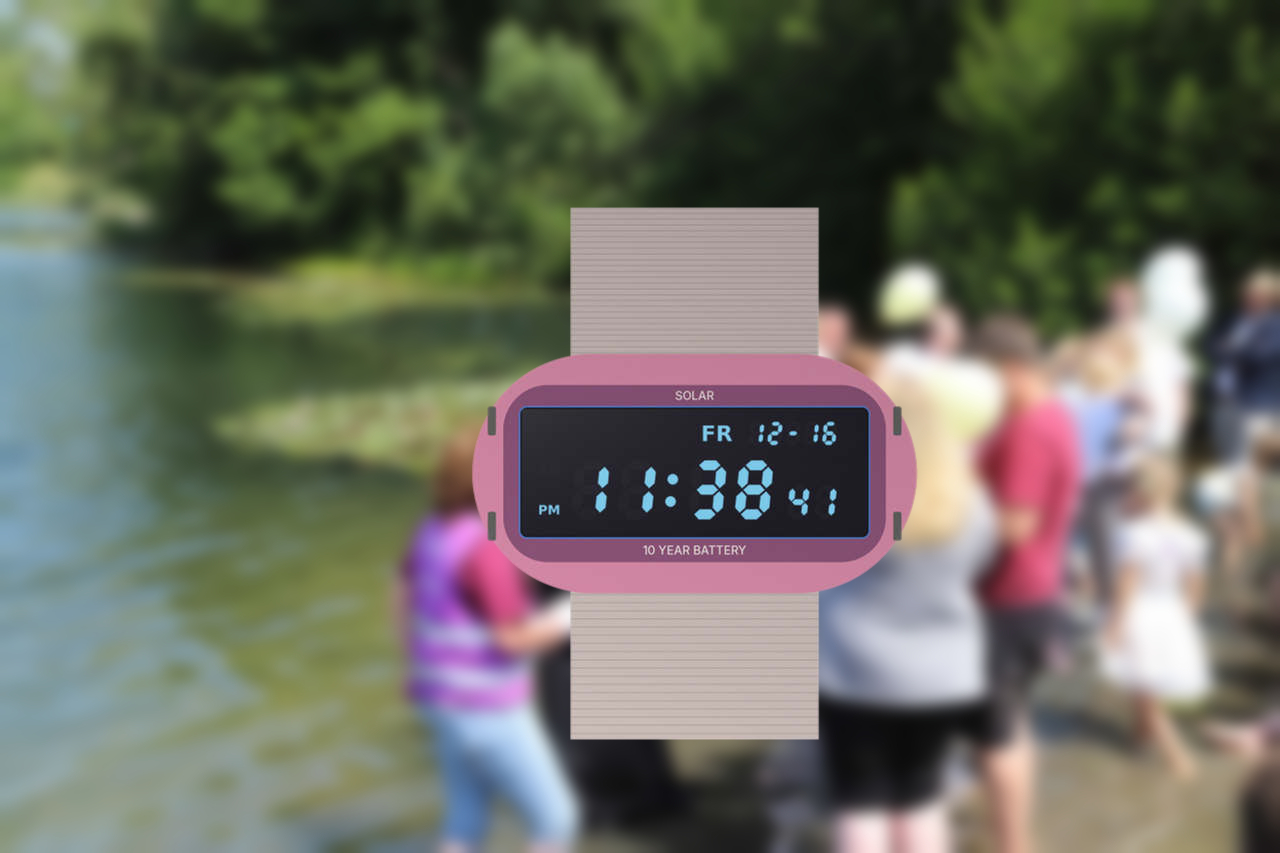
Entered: **11:38:41**
